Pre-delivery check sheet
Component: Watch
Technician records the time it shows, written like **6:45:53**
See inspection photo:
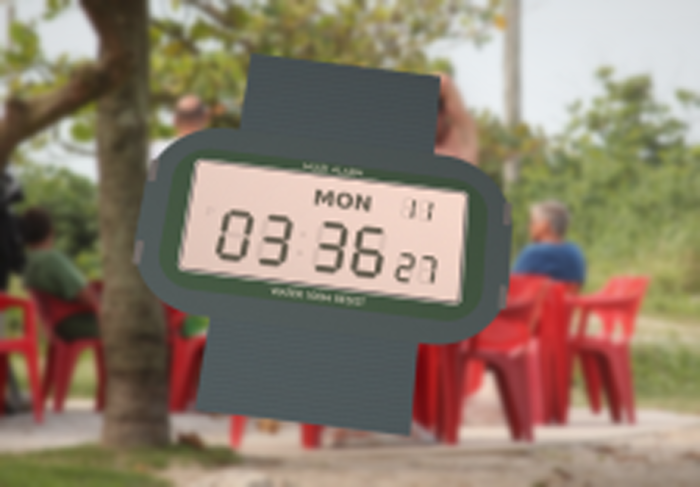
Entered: **3:36:27**
